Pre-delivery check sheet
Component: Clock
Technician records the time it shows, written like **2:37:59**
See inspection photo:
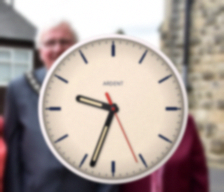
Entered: **9:33:26**
